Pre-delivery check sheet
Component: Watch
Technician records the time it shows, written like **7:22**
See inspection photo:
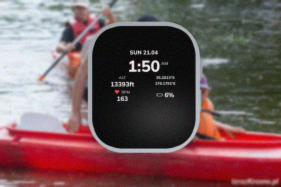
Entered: **1:50**
